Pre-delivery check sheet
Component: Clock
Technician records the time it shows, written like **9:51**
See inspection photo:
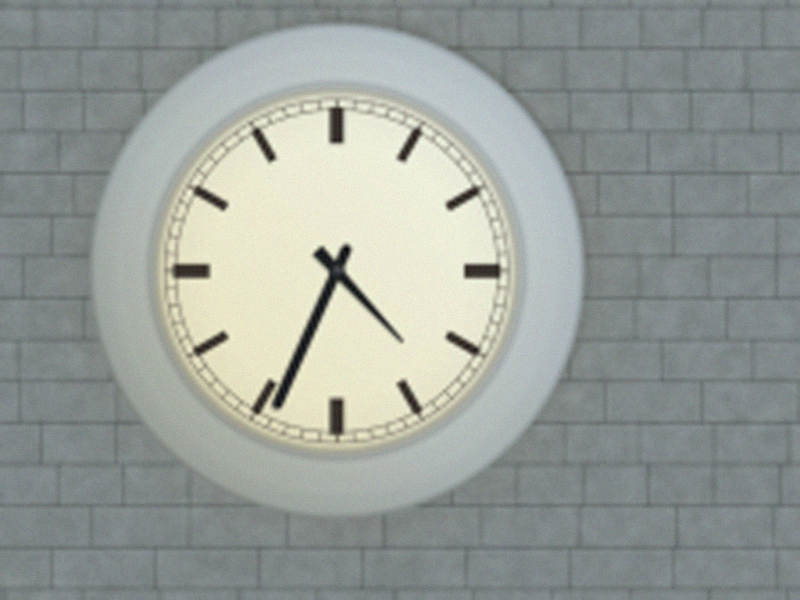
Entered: **4:34**
